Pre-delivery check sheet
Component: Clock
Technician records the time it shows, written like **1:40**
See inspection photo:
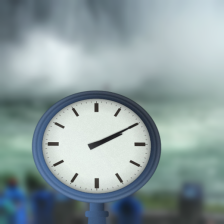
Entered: **2:10**
